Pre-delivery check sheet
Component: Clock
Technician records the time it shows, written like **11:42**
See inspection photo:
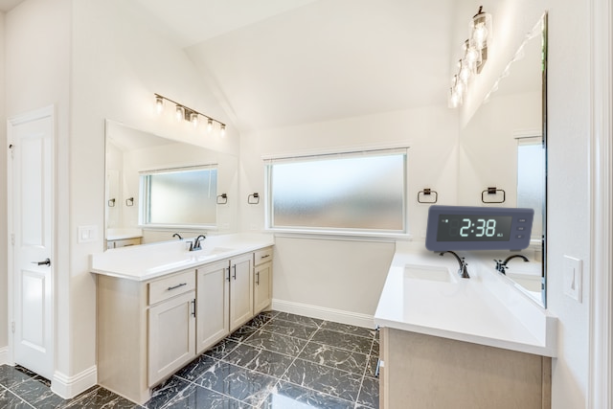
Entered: **2:38**
